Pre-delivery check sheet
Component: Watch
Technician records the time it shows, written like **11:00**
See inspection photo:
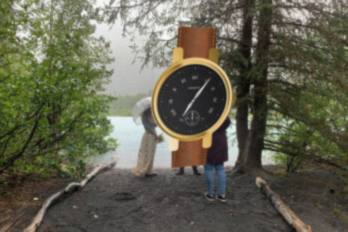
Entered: **7:06**
